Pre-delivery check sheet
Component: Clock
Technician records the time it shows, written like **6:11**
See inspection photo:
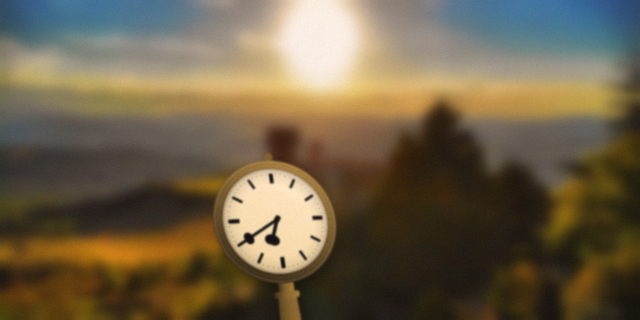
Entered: **6:40**
